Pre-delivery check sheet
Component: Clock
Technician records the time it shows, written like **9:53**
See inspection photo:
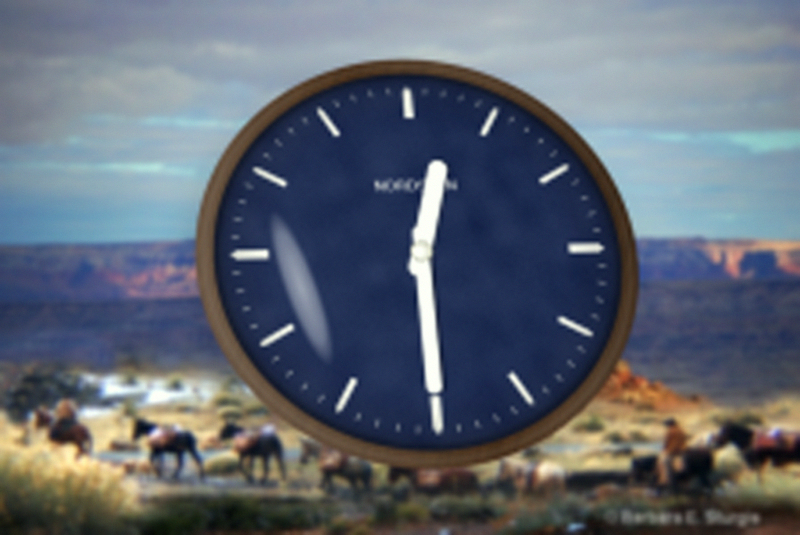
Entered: **12:30**
